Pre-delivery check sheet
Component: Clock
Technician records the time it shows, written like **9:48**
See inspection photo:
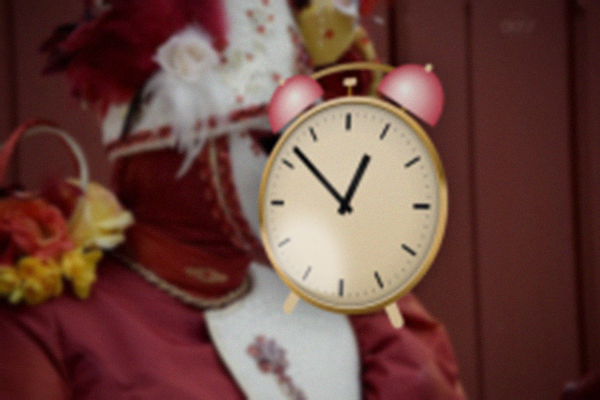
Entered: **12:52**
